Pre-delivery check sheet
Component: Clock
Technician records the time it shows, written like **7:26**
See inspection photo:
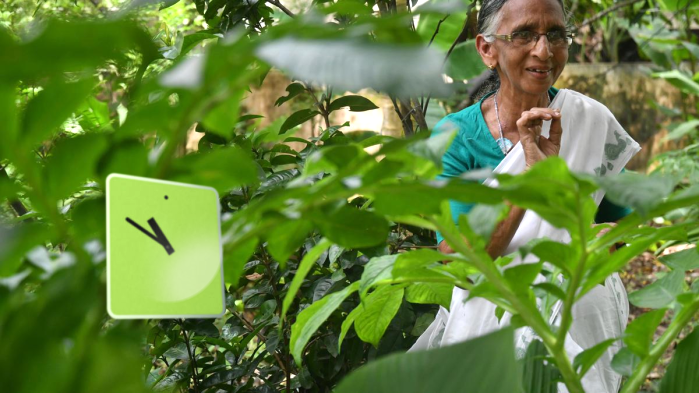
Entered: **10:50**
